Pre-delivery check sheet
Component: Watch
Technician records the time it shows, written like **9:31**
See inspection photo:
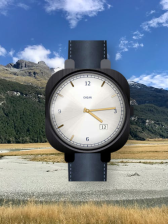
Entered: **4:14**
